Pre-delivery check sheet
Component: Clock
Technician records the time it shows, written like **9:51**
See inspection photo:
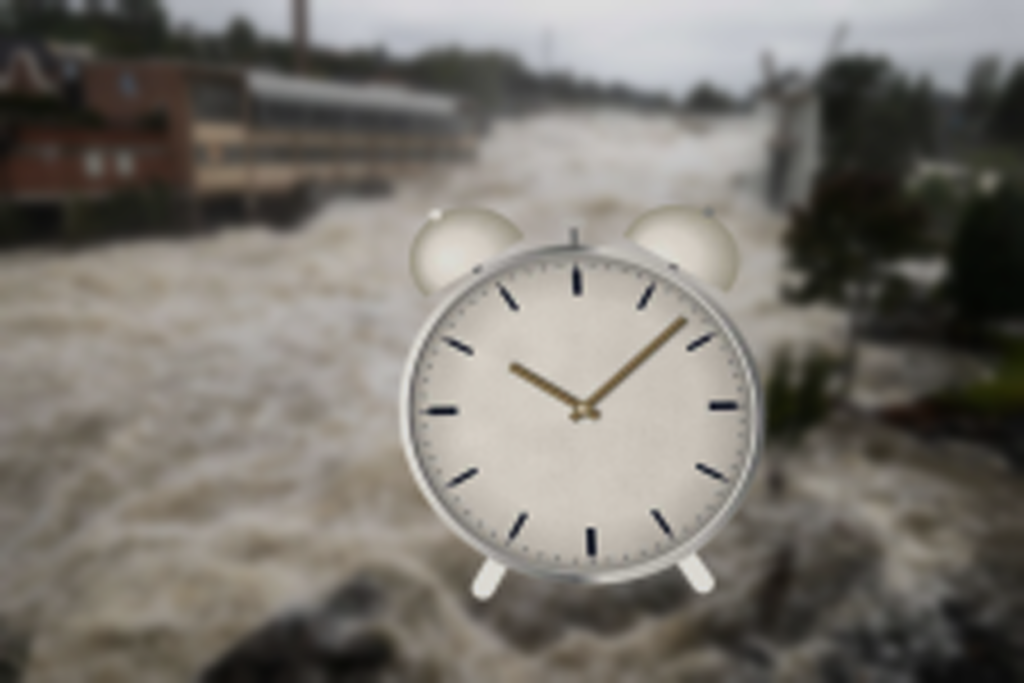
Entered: **10:08**
